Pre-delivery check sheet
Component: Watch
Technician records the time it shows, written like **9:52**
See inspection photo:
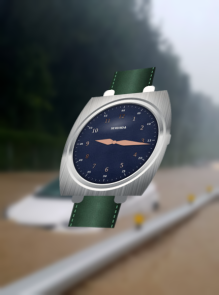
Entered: **9:16**
